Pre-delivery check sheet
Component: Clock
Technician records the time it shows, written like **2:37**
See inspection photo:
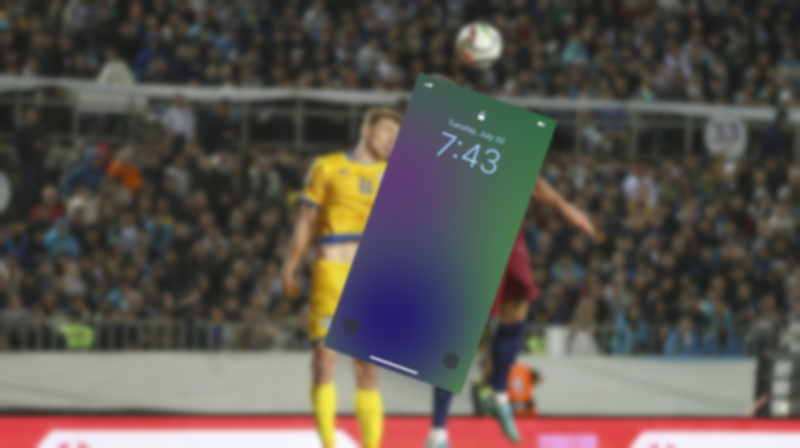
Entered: **7:43**
